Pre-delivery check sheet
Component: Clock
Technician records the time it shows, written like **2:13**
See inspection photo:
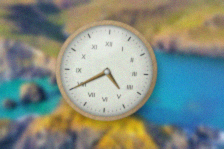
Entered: **4:40**
